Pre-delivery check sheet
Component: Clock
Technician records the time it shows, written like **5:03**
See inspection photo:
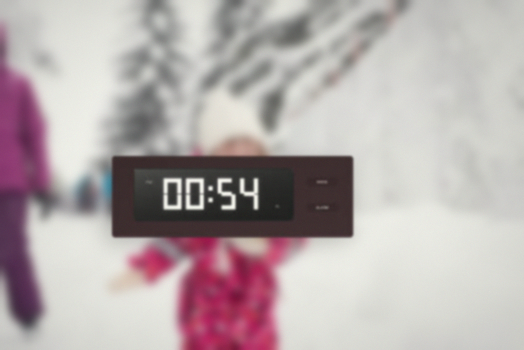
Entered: **0:54**
